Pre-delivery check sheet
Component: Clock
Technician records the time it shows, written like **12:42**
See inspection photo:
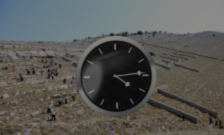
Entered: **4:14**
